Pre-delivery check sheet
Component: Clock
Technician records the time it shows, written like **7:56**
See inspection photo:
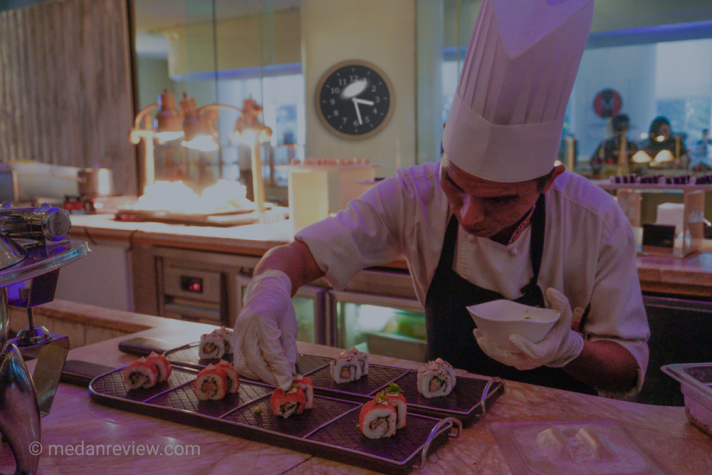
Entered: **3:28**
